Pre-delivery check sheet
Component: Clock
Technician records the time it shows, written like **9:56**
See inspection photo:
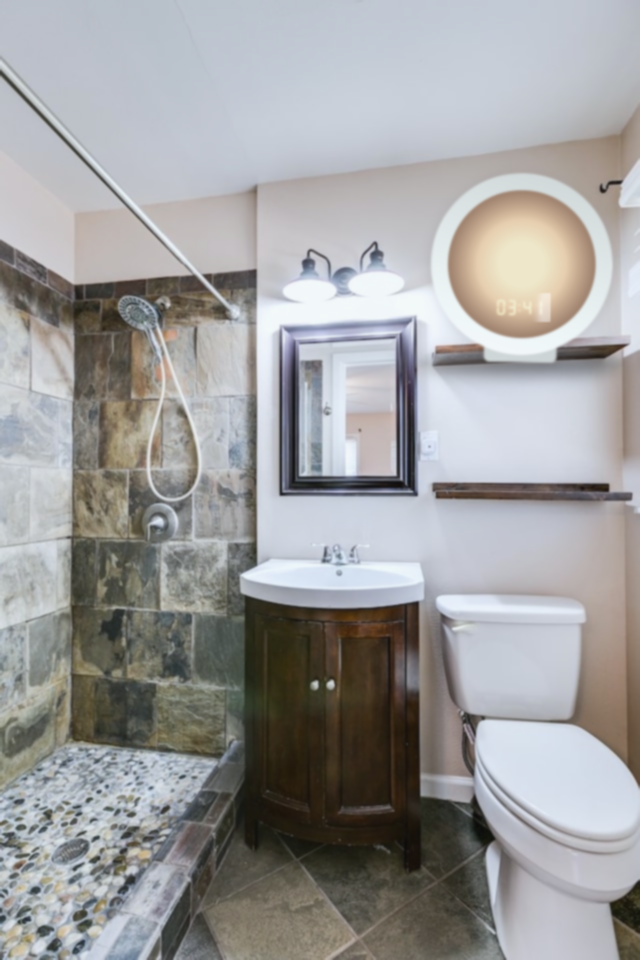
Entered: **3:41**
